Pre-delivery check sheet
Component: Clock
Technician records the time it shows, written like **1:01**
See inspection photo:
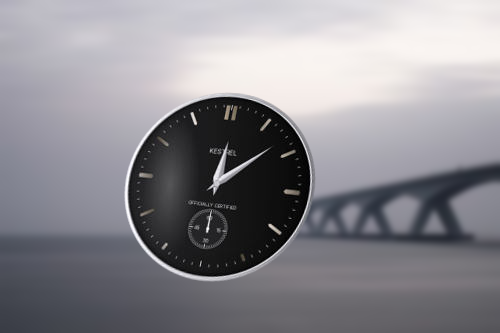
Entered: **12:08**
